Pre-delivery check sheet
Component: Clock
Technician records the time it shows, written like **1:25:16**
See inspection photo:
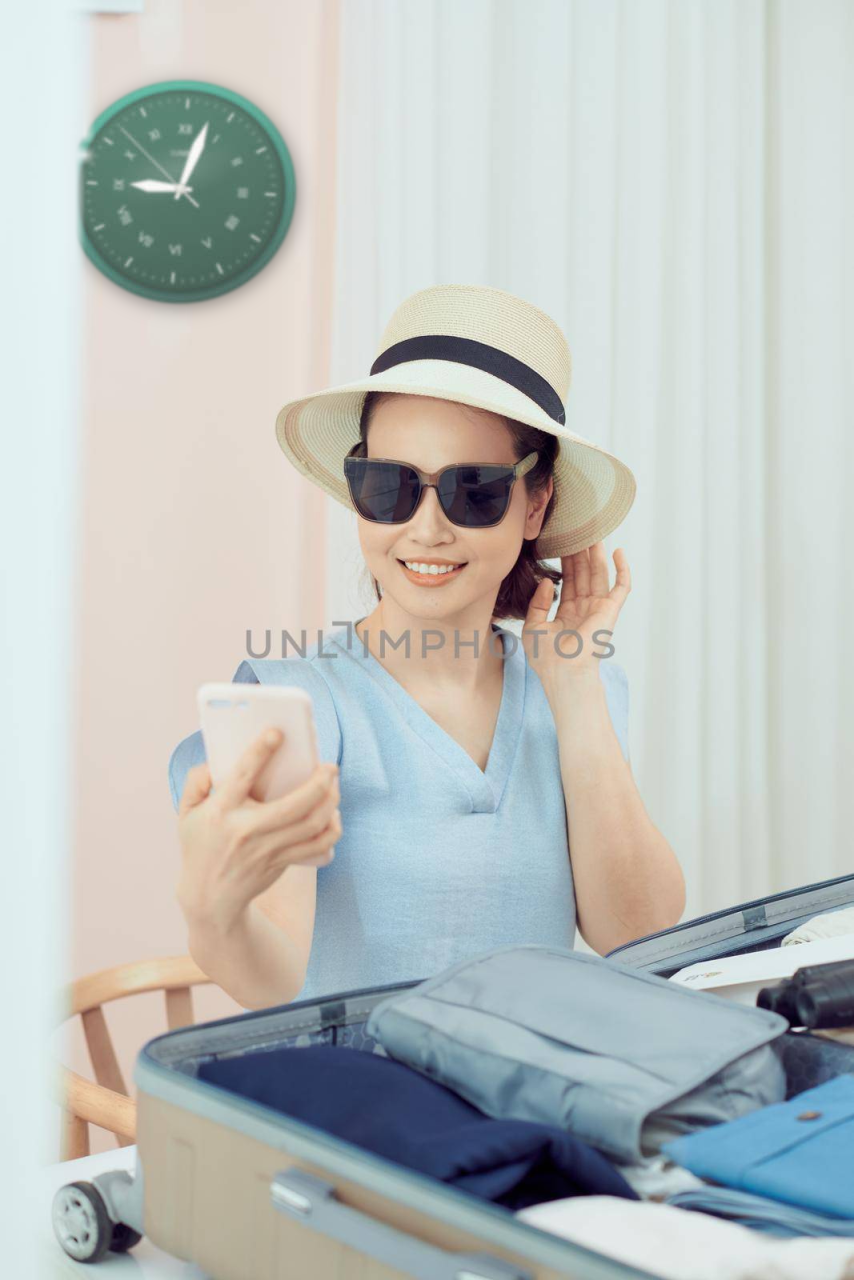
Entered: **9:02:52**
